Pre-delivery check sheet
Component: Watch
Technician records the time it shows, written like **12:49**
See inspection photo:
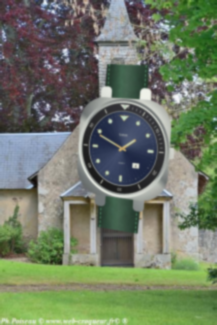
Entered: **1:49**
